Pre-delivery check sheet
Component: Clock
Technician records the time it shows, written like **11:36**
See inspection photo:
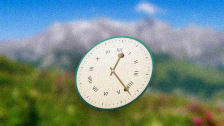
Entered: **12:22**
